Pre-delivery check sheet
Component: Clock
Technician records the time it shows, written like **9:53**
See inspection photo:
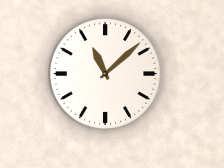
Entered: **11:08**
